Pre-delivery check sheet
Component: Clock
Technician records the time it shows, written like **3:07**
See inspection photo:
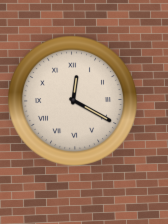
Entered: **12:20**
